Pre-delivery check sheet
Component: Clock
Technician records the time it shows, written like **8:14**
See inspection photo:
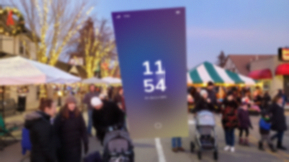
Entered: **11:54**
